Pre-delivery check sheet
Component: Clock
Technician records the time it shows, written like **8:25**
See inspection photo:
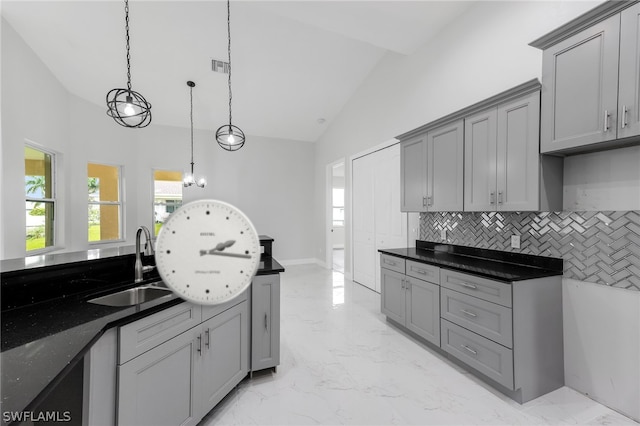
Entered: **2:16**
